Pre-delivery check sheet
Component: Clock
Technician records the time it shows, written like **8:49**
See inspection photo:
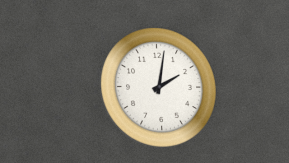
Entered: **2:02**
